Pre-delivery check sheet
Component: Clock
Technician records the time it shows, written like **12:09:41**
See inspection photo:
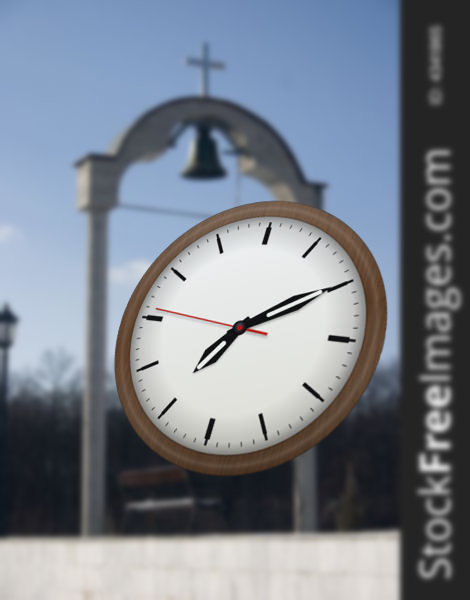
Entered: **7:09:46**
